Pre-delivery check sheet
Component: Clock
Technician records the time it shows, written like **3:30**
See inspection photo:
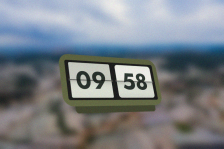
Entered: **9:58**
